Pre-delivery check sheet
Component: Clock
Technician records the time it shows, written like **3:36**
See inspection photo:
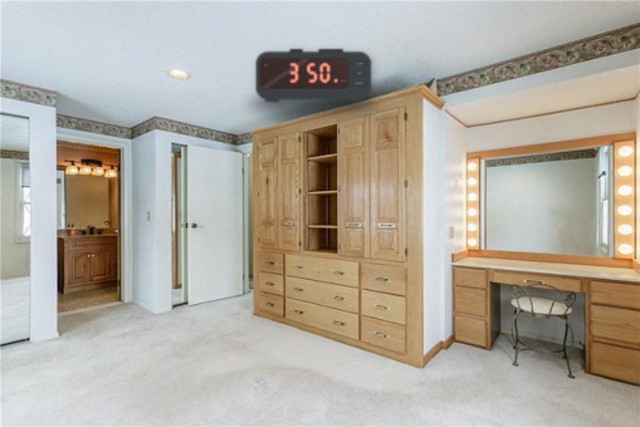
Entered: **3:50**
